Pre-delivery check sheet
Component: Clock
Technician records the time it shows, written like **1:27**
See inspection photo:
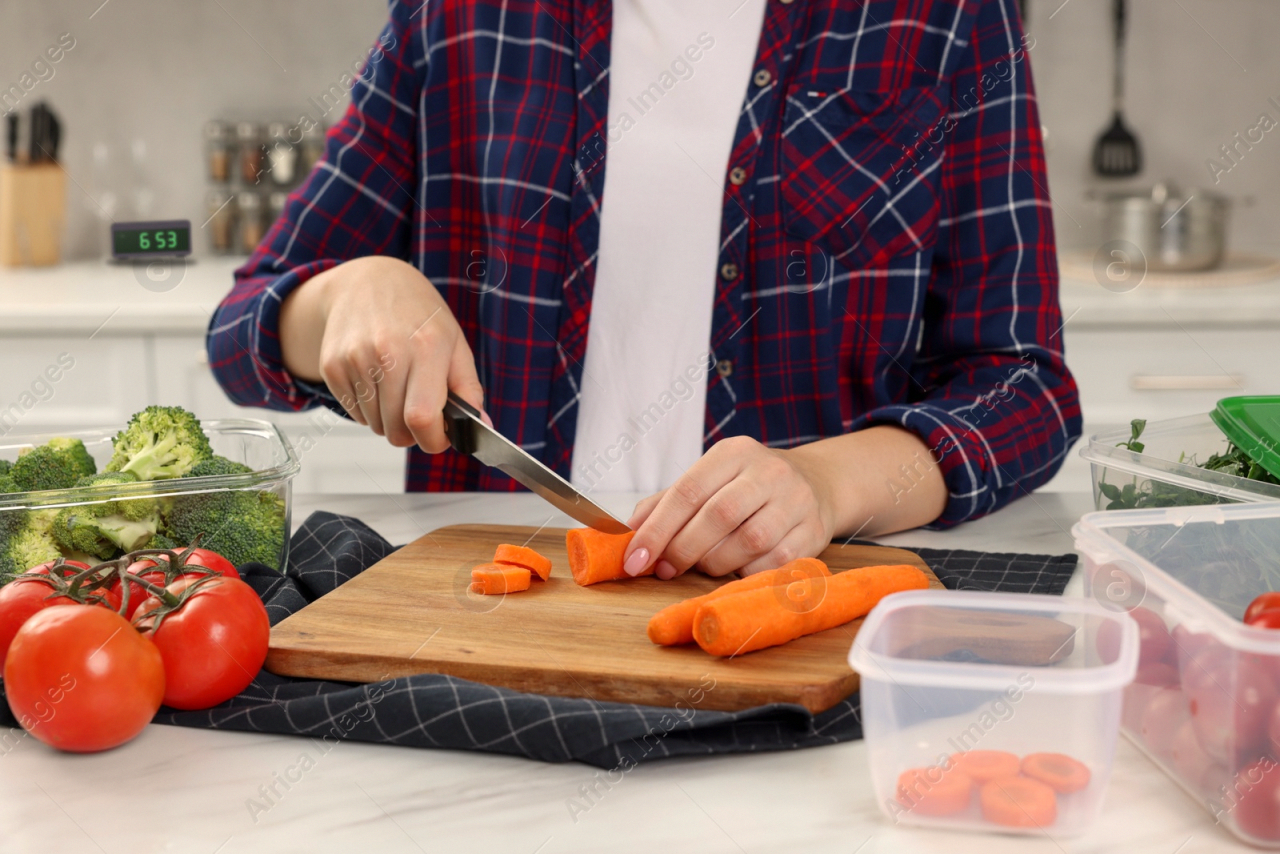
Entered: **6:53**
